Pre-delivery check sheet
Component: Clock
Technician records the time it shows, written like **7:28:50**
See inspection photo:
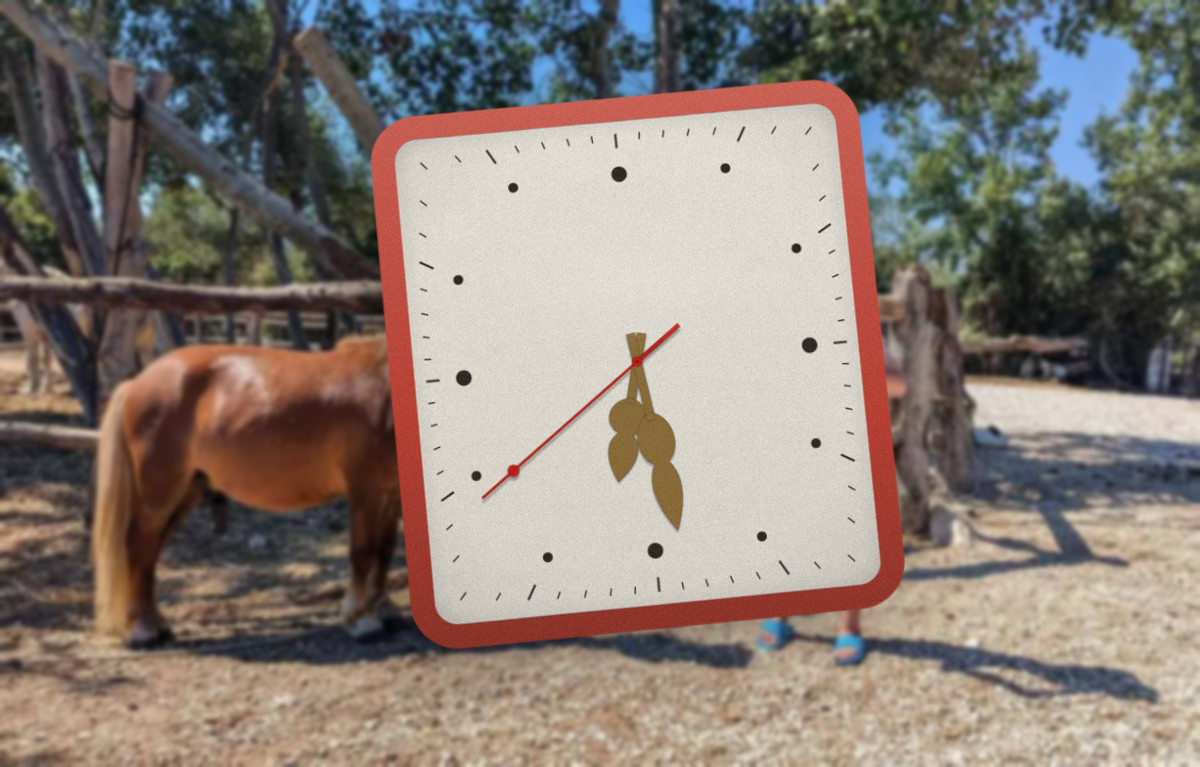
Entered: **6:28:39**
